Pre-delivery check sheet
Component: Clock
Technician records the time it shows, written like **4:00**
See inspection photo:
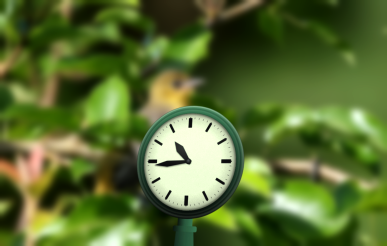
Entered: **10:44**
